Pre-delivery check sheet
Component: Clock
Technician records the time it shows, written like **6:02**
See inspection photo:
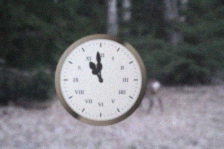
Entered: **10:59**
